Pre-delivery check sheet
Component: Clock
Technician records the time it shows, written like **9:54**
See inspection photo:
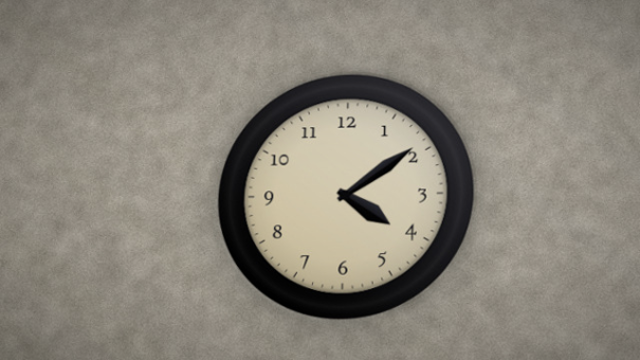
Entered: **4:09**
